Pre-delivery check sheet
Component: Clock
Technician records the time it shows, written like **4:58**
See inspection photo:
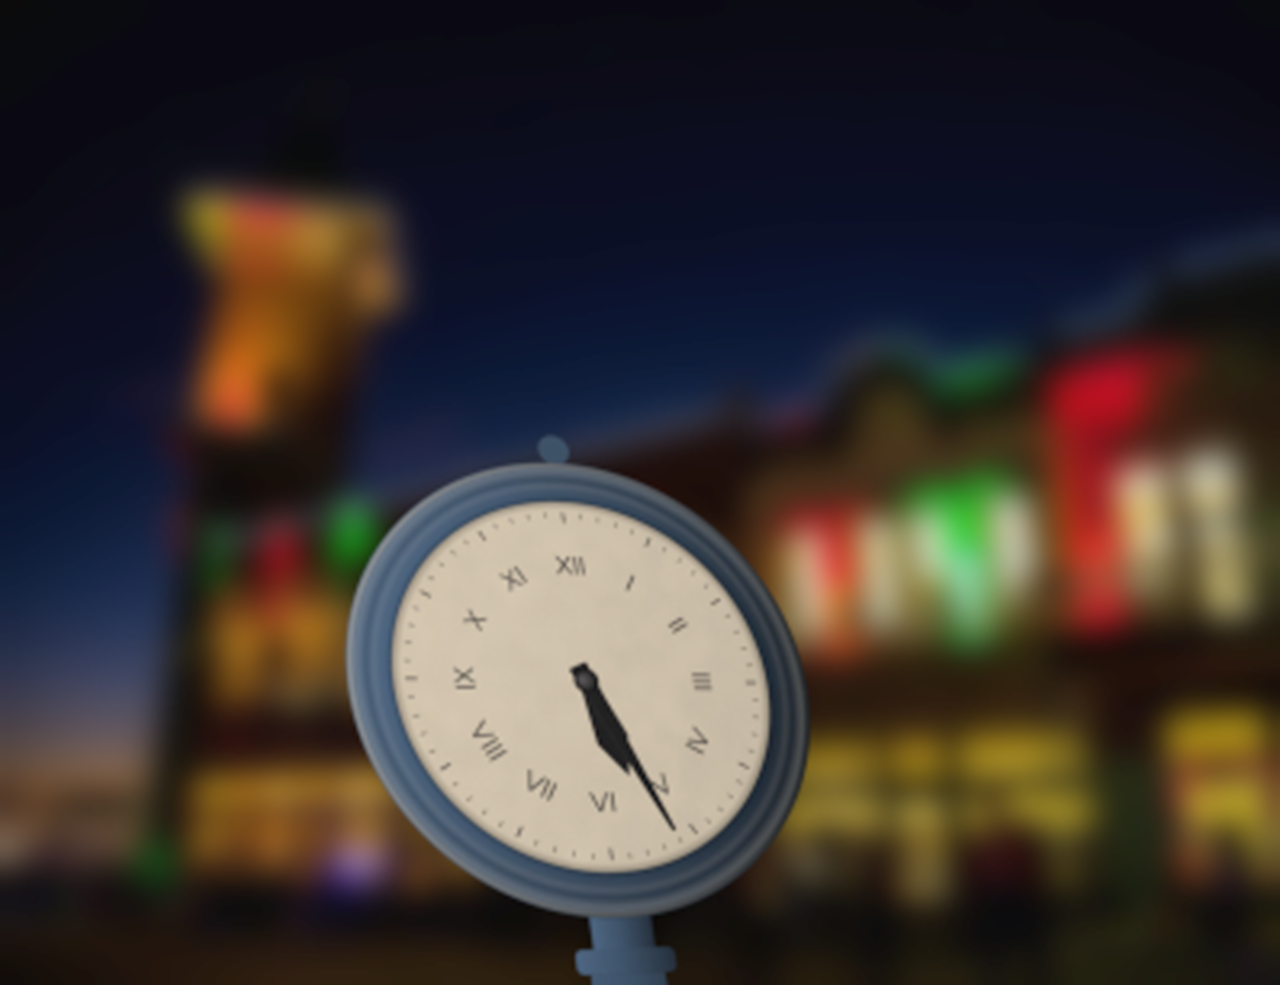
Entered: **5:26**
